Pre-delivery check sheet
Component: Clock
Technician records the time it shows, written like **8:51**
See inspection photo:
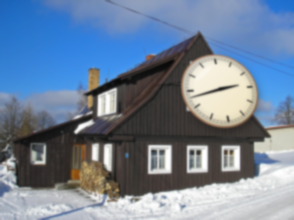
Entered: **2:43**
